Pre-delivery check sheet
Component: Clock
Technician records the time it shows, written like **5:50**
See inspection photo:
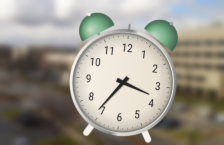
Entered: **3:36**
